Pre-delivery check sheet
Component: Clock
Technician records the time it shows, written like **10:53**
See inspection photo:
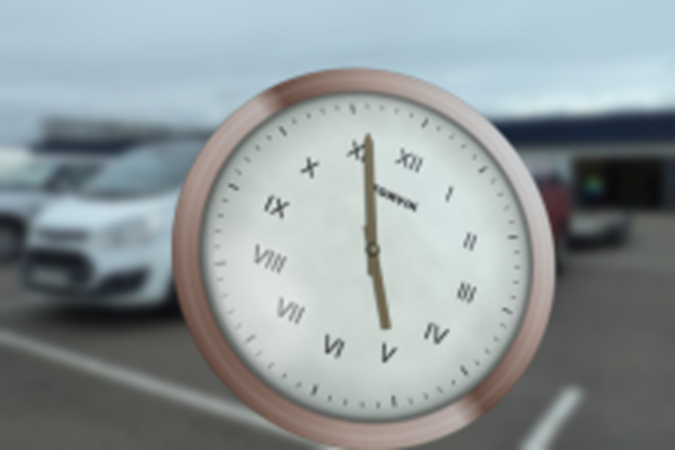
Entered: **4:56**
